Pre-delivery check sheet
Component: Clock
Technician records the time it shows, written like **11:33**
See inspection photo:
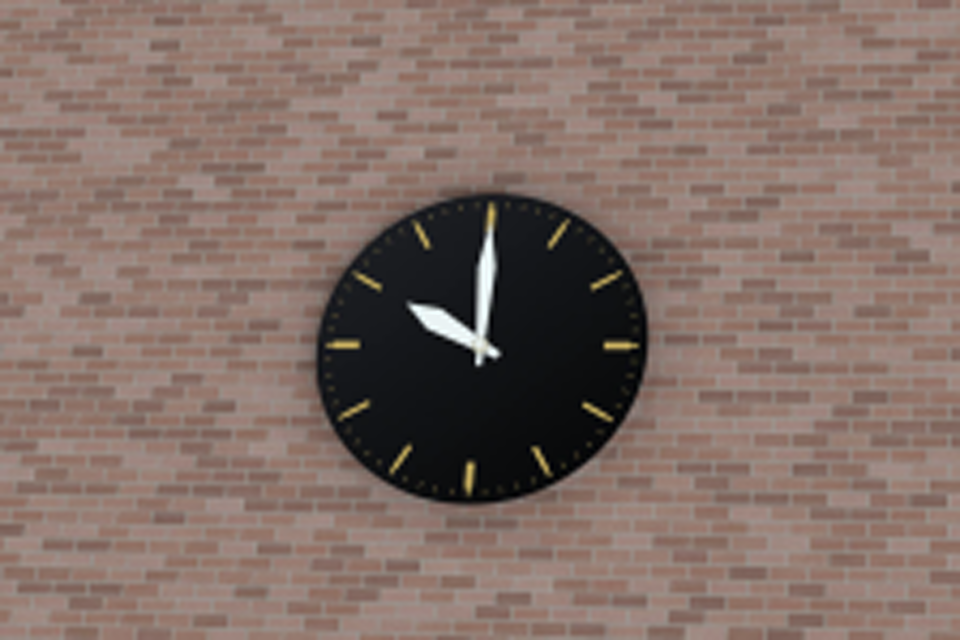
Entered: **10:00**
